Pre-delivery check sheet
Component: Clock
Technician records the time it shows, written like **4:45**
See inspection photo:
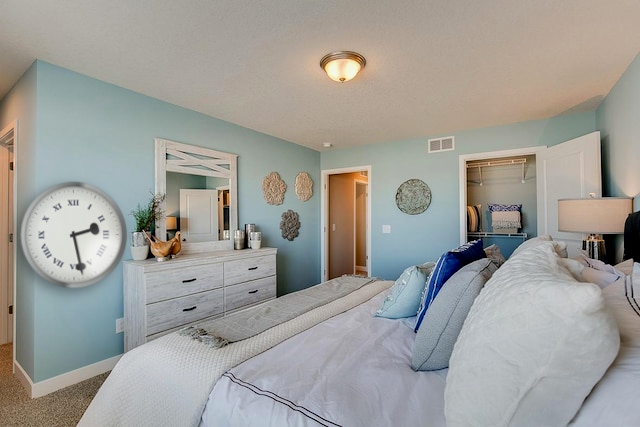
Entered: **2:28**
